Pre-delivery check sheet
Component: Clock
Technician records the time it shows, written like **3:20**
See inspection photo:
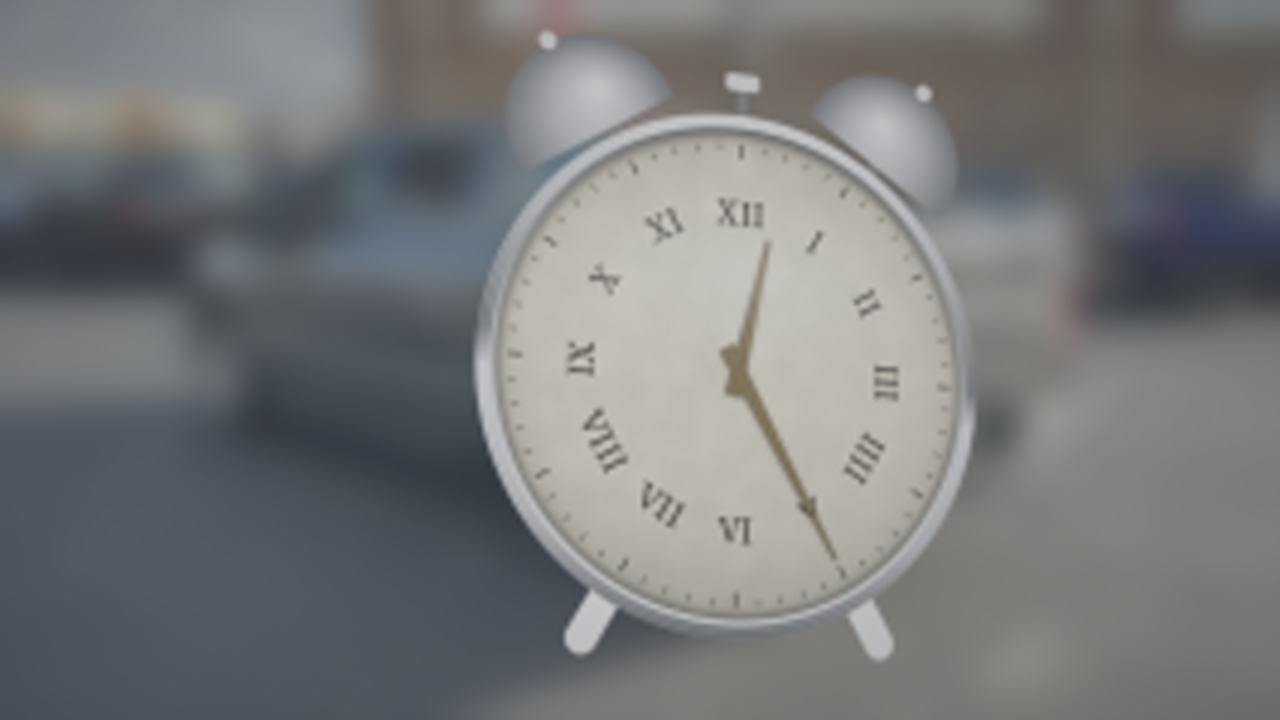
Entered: **12:25**
